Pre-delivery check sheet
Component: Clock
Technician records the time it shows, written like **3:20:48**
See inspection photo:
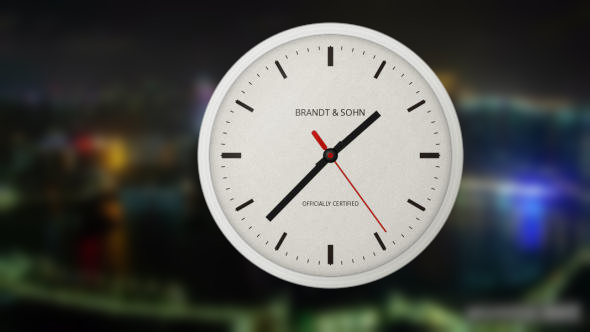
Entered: **1:37:24**
